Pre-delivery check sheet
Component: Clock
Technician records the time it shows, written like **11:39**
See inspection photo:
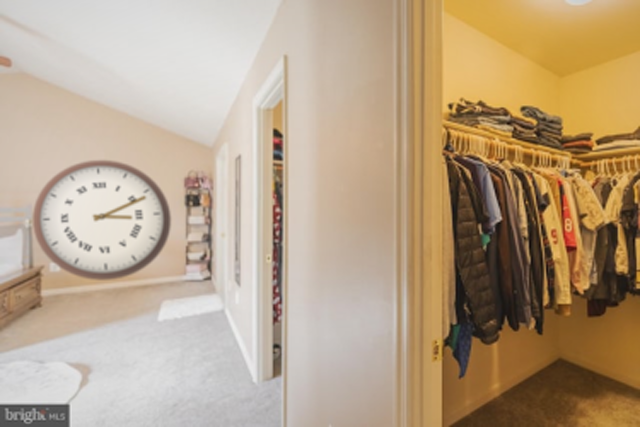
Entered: **3:11**
